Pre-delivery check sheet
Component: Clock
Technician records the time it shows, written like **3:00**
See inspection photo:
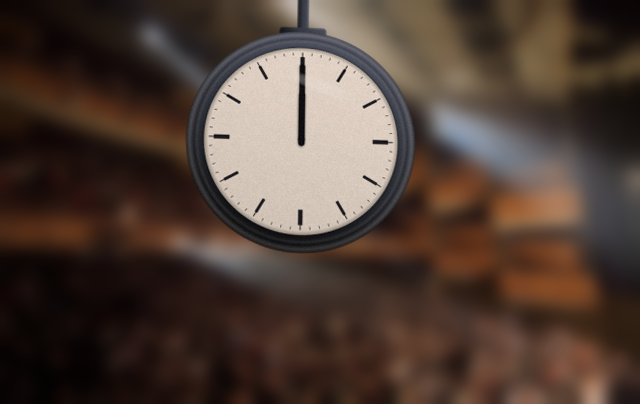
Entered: **12:00**
